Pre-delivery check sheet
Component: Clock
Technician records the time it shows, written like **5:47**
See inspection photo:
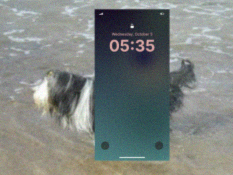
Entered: **5:35**
